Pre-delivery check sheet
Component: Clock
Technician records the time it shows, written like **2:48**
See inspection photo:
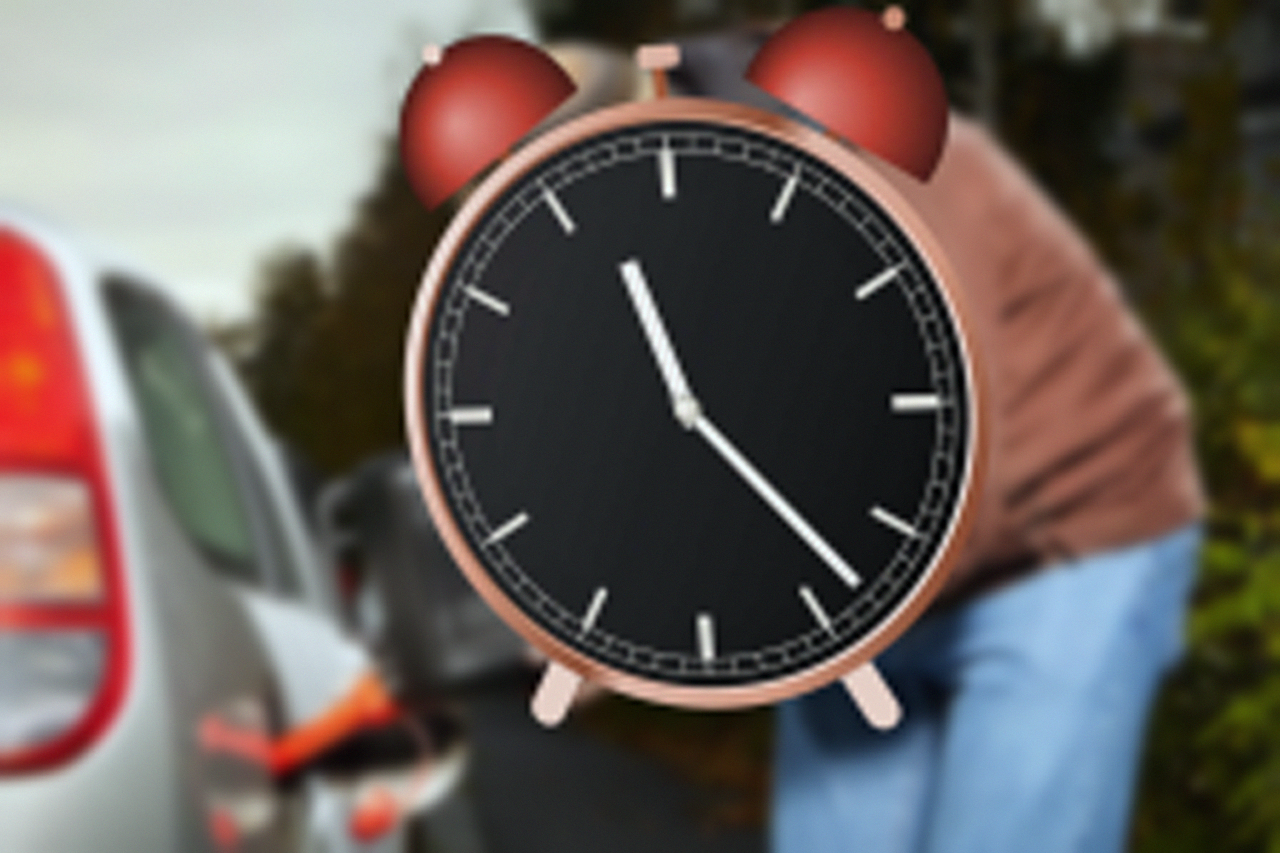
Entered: **11:23**
